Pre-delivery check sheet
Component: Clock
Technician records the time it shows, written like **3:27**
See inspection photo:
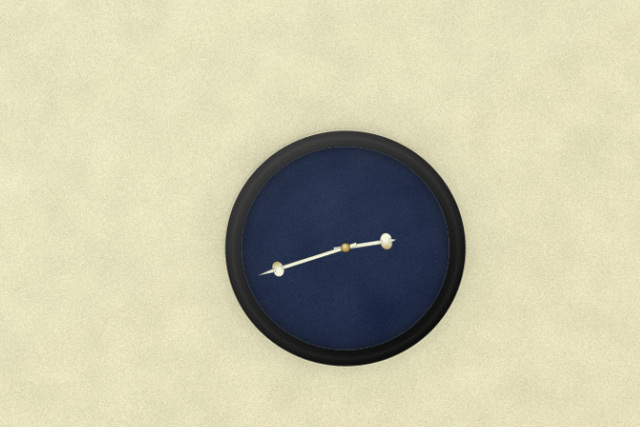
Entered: **2:42**
